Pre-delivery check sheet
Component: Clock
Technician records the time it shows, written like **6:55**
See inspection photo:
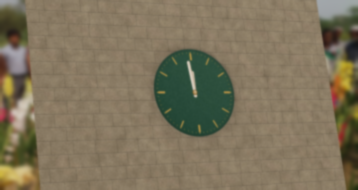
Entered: **11:59**
